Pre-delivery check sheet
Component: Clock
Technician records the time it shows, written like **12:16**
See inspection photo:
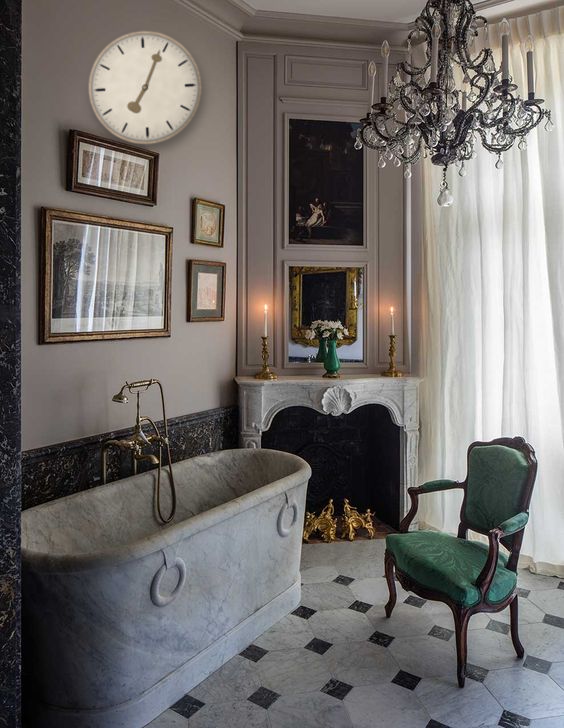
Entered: **7:04**
